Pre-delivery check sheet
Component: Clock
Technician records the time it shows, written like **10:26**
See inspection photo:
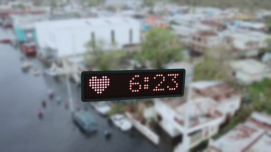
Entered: **6:23**
